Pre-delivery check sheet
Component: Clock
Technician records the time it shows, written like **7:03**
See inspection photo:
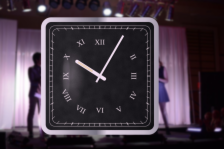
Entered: **10:05**
